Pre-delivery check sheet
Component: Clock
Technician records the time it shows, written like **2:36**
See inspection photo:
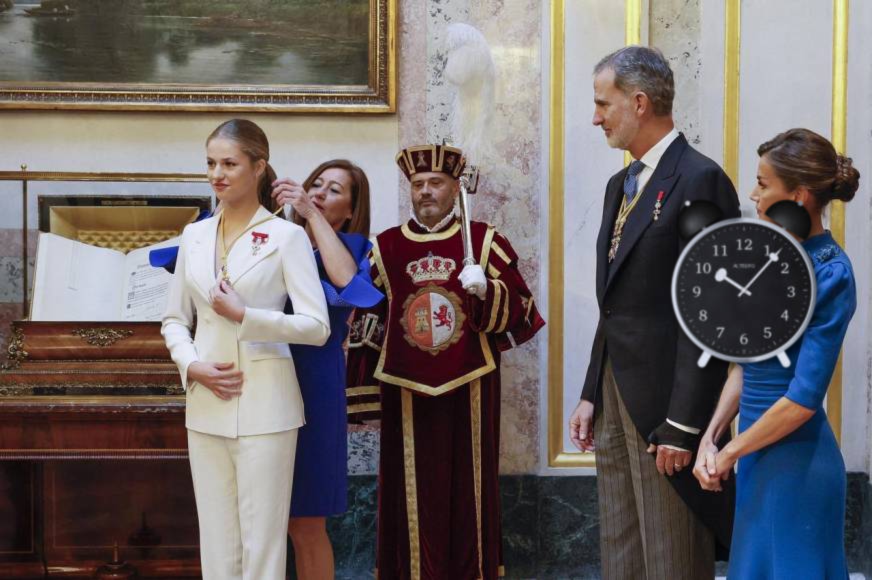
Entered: **10:07**
